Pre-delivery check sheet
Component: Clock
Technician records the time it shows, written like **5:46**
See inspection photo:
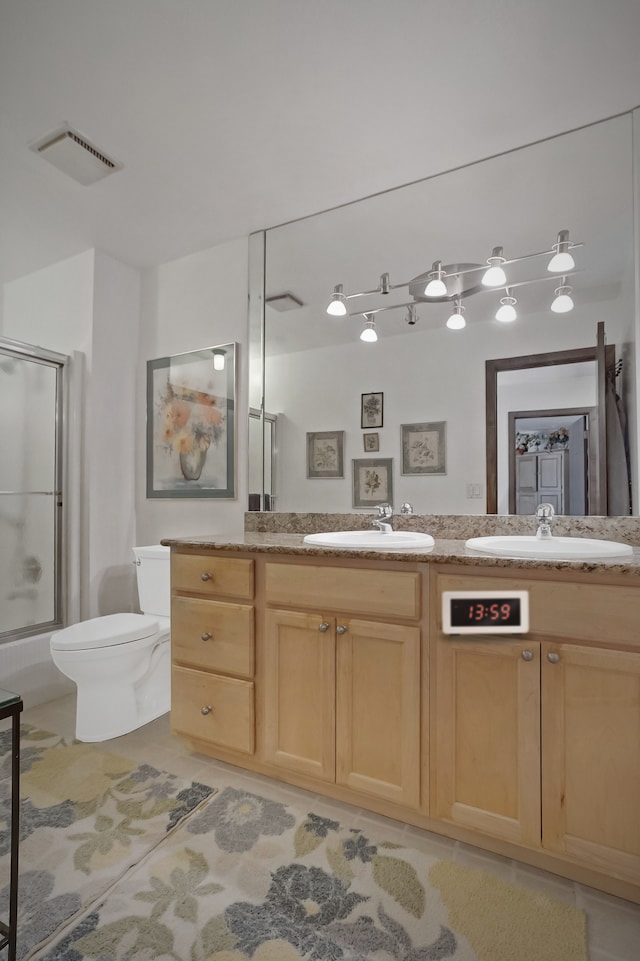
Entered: **13:59**
